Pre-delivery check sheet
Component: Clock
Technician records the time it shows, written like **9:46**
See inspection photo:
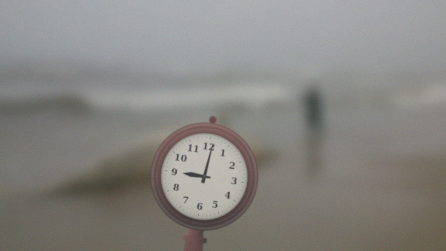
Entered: **9:01**
